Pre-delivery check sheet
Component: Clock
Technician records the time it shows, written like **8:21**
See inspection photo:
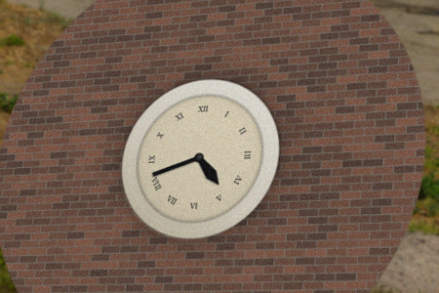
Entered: **4:42**
